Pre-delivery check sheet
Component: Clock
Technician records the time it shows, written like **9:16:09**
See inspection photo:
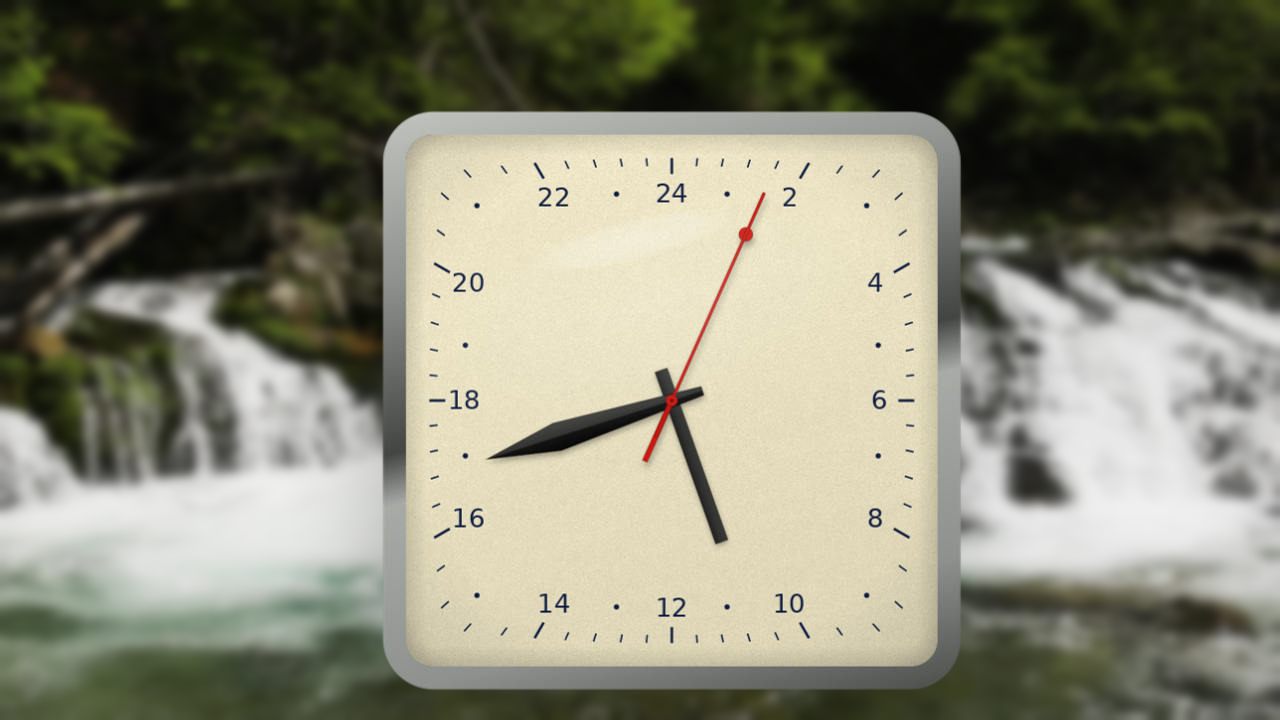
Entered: **10:42:04**
